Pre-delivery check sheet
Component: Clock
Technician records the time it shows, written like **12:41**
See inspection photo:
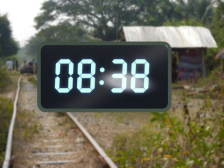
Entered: **8:38**
